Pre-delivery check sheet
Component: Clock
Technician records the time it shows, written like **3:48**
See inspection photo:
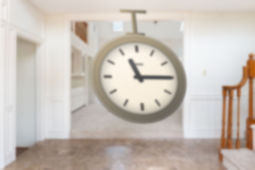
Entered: **11:15**
